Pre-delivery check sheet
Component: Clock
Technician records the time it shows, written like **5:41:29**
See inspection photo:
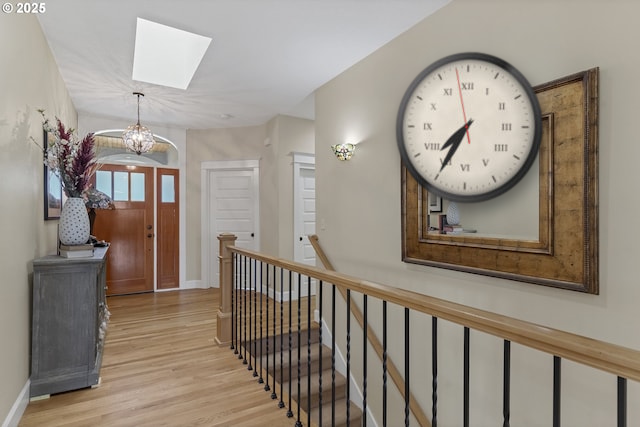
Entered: **7:34:58**
